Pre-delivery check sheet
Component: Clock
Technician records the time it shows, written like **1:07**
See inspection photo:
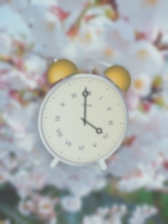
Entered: **3:59**
